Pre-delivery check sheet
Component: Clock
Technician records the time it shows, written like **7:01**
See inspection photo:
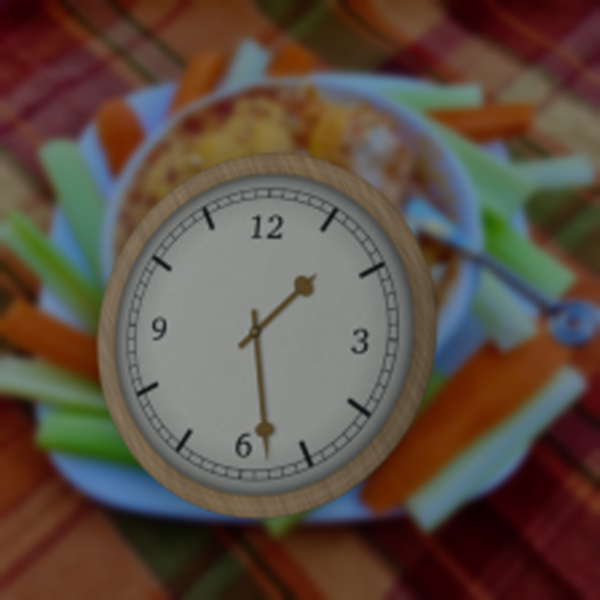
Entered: **1:28**
